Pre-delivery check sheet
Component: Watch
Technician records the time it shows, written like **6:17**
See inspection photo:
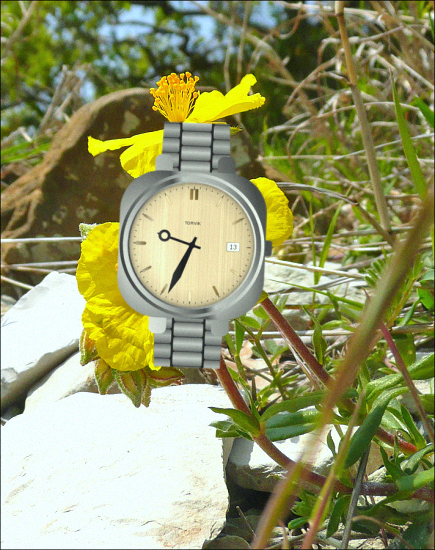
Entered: **9:34**
